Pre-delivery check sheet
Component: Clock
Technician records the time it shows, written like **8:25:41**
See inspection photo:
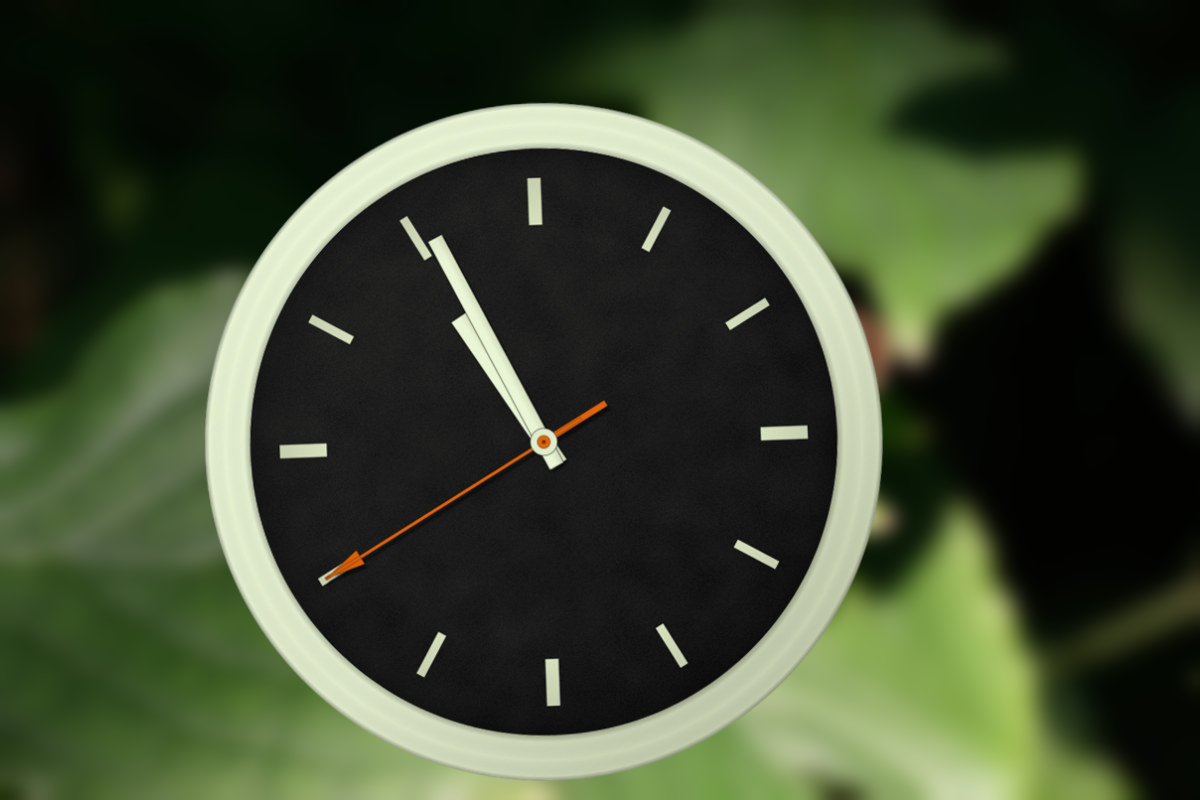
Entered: **10:55:40**
